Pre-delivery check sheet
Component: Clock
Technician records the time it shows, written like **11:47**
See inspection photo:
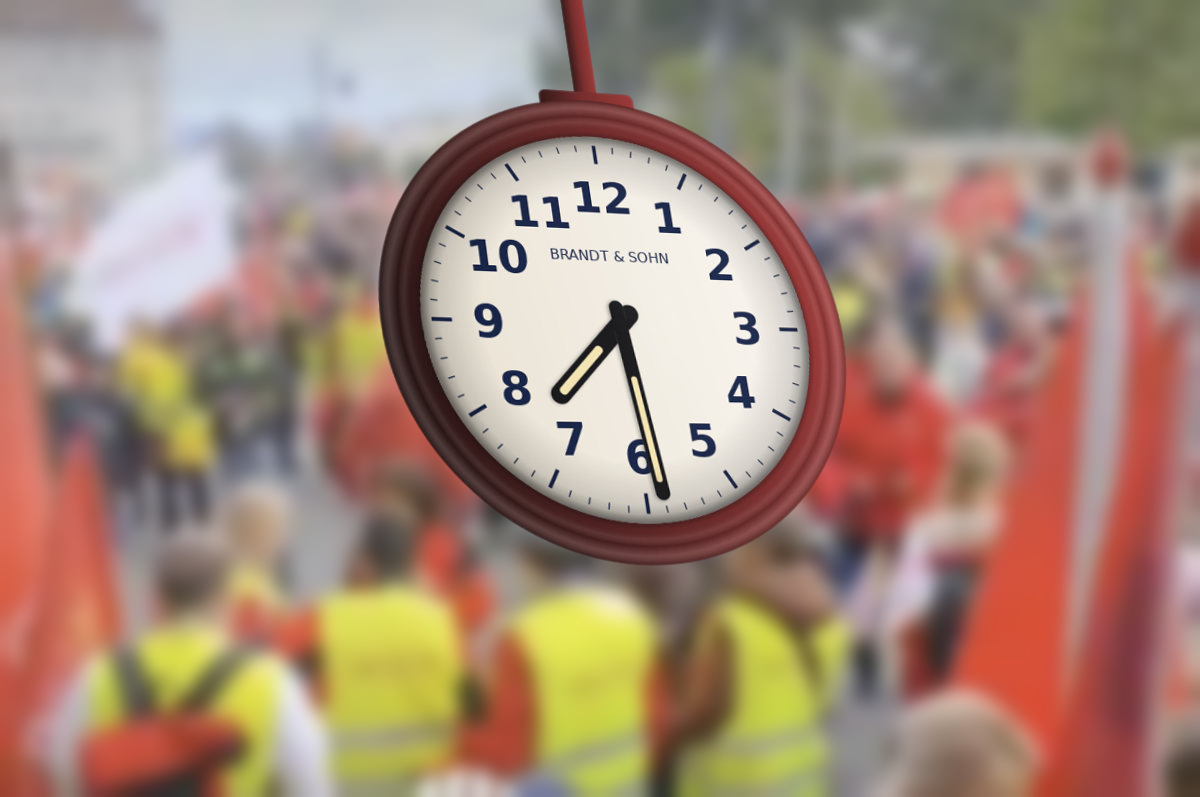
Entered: **7:29**
